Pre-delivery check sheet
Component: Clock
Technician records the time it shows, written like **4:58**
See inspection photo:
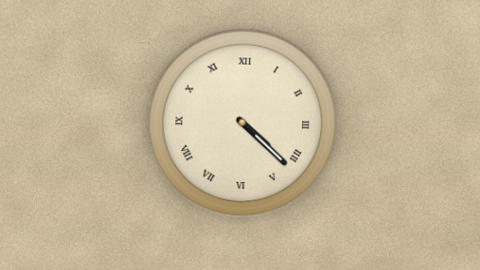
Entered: **4:22**
